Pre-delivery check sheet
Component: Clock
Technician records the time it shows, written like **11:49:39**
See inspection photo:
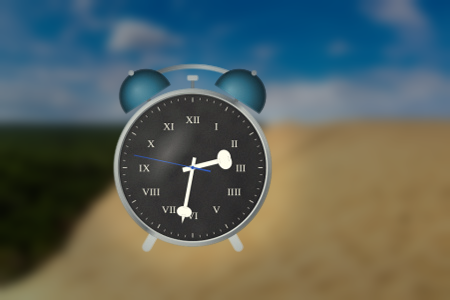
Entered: **2:31:47**
